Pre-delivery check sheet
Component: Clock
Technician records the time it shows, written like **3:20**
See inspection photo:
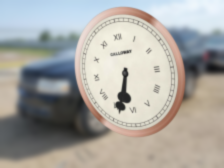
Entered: **6:34**
